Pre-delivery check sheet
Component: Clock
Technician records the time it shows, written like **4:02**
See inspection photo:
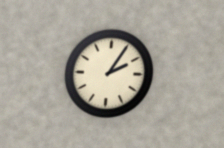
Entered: **2:05**
